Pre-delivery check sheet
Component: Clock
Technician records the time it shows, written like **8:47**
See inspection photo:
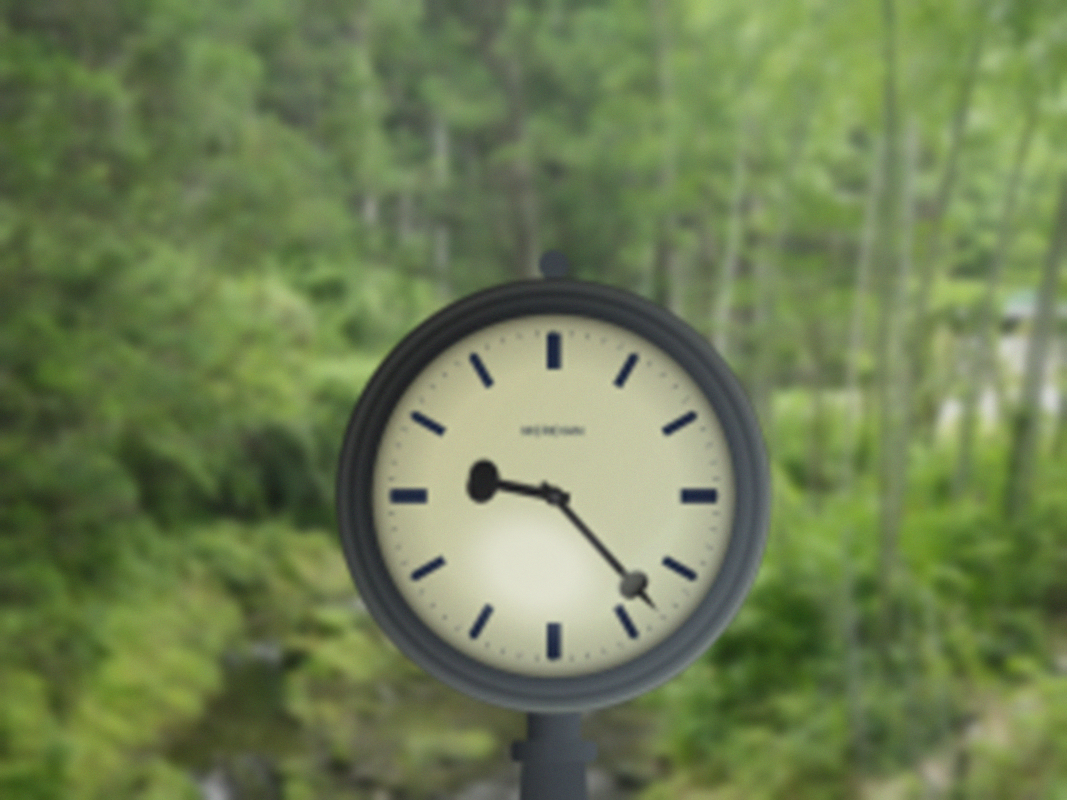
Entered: **9:23**
